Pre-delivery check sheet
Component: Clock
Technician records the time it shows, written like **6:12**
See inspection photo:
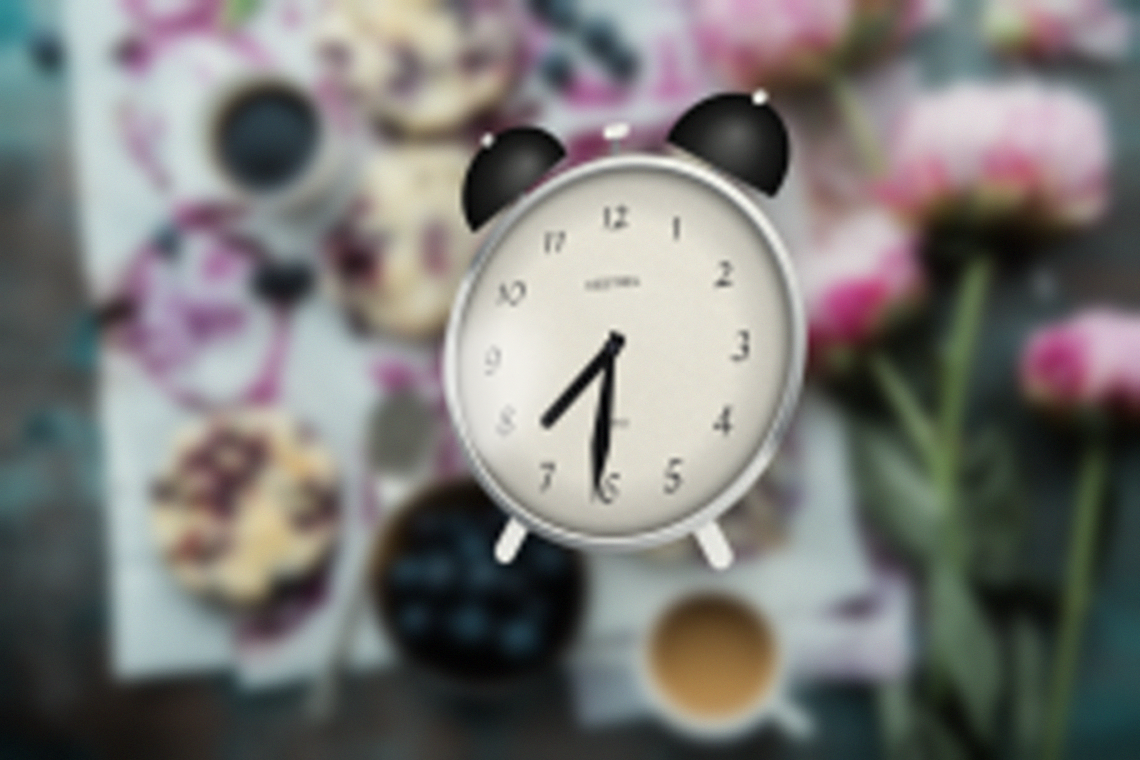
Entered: **7:31**
